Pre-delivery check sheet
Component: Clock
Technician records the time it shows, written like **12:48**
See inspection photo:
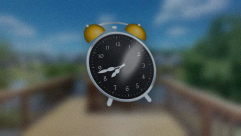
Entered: **7:43**
